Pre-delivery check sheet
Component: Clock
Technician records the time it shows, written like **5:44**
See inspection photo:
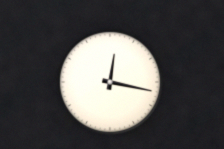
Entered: **12:17**
